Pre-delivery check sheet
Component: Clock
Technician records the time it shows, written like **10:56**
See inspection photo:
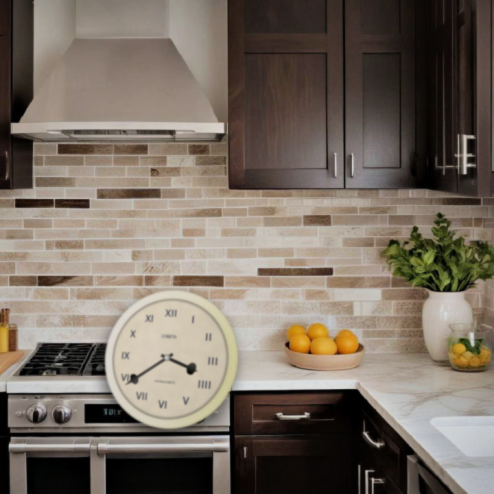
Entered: **3:39**
